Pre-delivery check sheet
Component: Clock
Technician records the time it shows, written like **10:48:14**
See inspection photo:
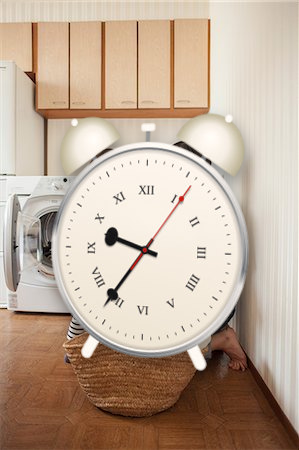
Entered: **9:36:06**
